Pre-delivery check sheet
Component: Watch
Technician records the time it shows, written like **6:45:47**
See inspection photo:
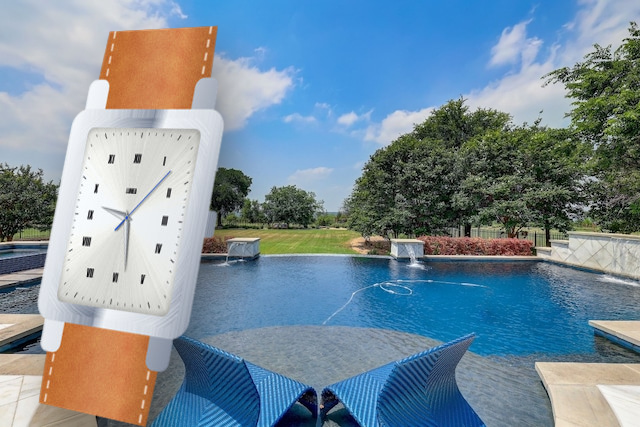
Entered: **9:28:07**
